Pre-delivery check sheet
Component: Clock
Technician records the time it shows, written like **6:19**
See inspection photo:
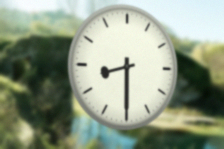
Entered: **8:30**
